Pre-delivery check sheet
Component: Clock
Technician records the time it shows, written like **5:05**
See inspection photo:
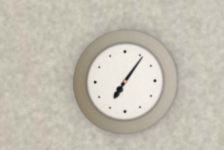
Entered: **7:06**
